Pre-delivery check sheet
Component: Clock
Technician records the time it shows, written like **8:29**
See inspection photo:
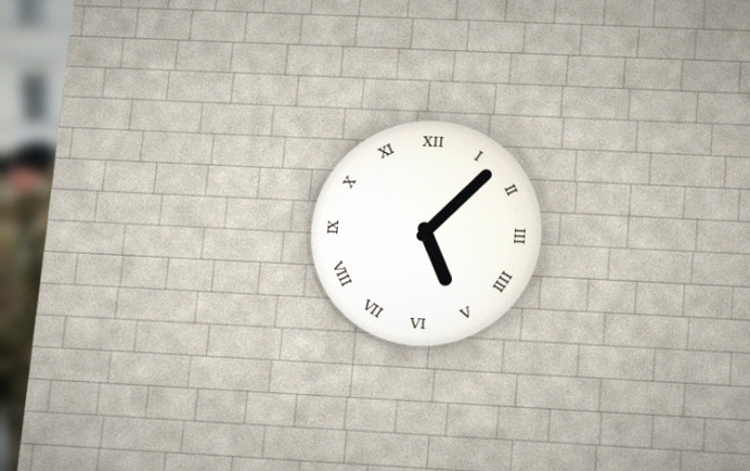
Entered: **5:07**
